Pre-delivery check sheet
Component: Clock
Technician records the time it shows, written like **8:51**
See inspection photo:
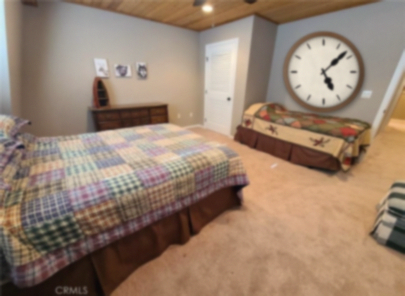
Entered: **5:08**
